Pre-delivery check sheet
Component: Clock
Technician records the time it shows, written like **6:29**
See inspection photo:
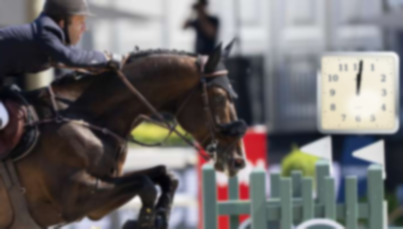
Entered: **12:01**
